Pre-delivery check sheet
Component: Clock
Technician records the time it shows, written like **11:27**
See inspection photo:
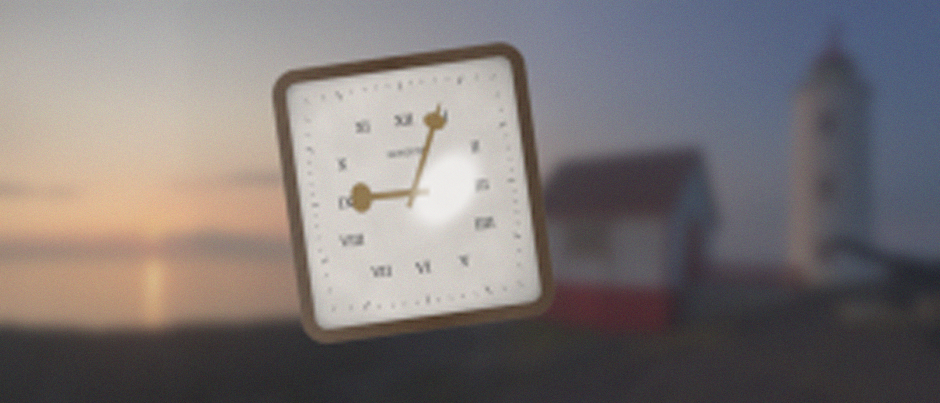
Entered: **9:04**
